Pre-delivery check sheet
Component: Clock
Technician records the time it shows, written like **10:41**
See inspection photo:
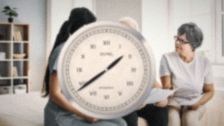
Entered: **1:39**
